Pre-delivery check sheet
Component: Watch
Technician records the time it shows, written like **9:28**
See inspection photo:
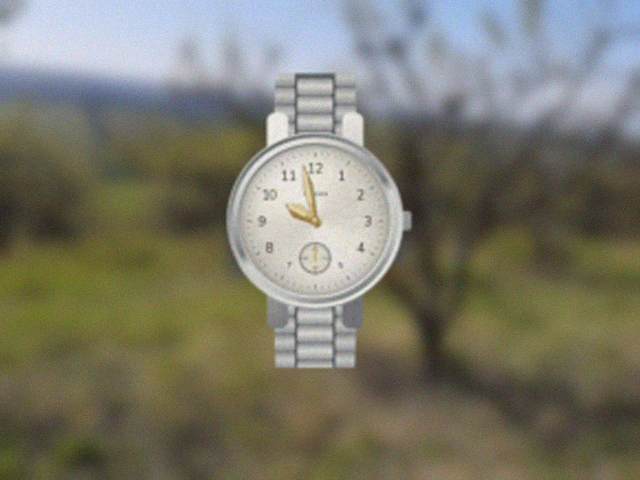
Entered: **9:58**
